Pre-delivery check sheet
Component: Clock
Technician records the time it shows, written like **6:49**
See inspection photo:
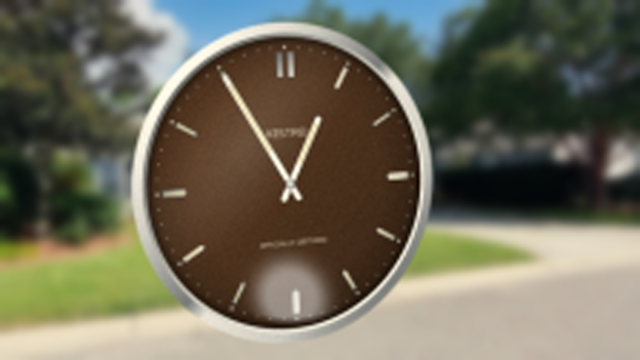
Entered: **12:55**
